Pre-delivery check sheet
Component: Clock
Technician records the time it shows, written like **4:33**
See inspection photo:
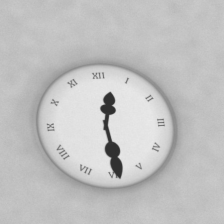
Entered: **12:29**
